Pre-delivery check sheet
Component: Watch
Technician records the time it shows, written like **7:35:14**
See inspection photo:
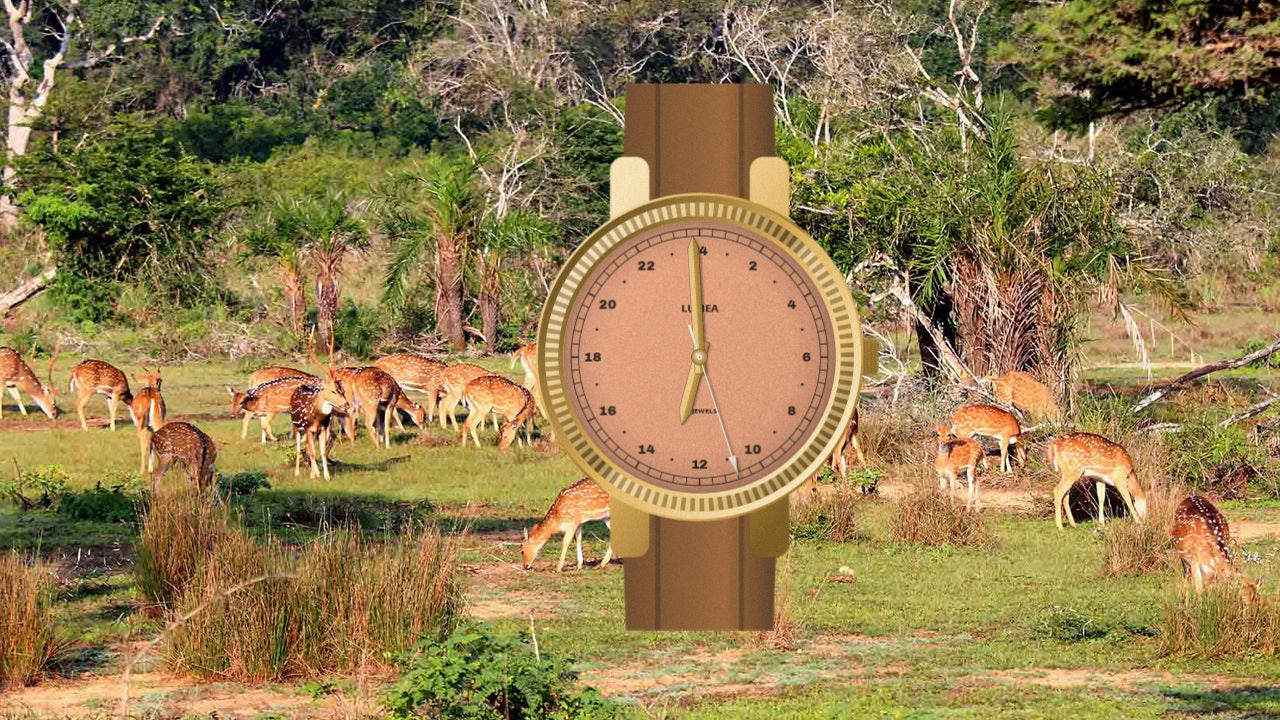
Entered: **12:59:27**
